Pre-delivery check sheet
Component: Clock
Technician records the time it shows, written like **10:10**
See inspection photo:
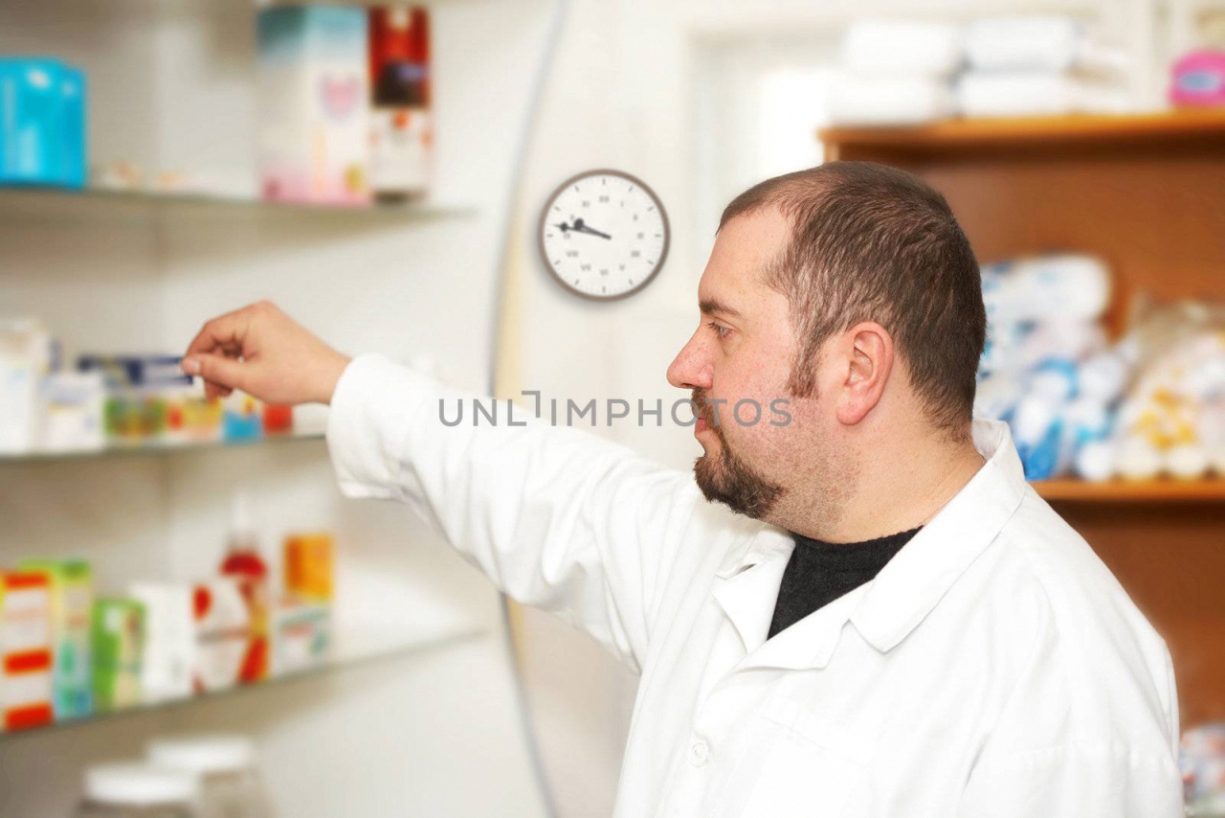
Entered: **9:47**
